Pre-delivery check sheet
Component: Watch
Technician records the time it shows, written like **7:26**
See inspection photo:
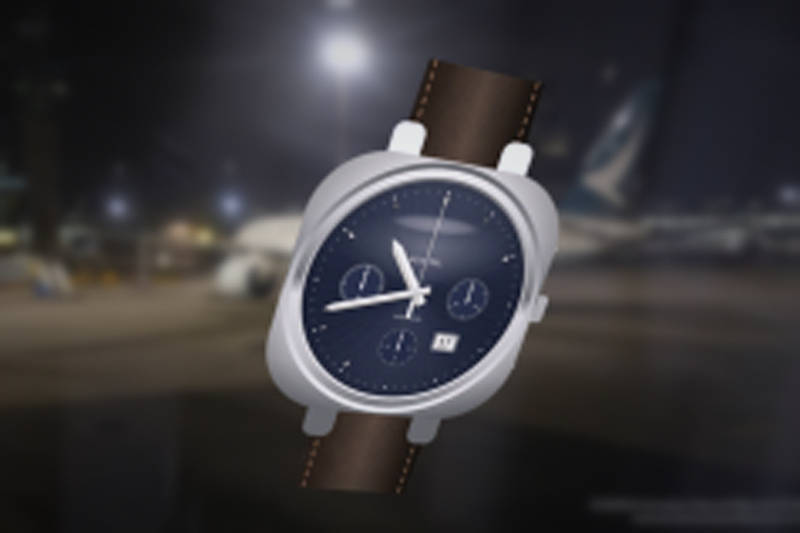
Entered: **10:42**
